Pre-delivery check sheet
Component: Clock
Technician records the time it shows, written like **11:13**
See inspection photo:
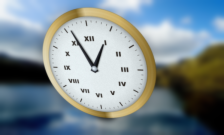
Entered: **12:56**
